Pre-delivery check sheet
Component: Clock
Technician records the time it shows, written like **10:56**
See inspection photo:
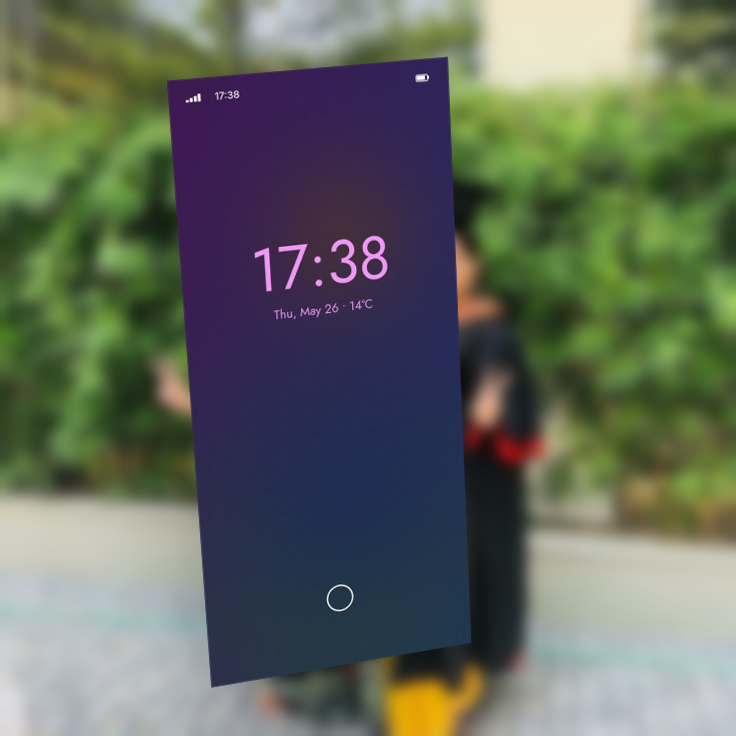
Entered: **17:38**
